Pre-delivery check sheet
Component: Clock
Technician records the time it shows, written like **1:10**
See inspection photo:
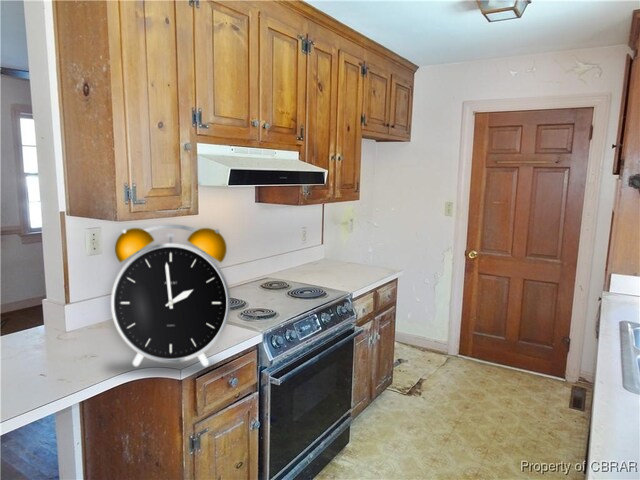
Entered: **1:59**
